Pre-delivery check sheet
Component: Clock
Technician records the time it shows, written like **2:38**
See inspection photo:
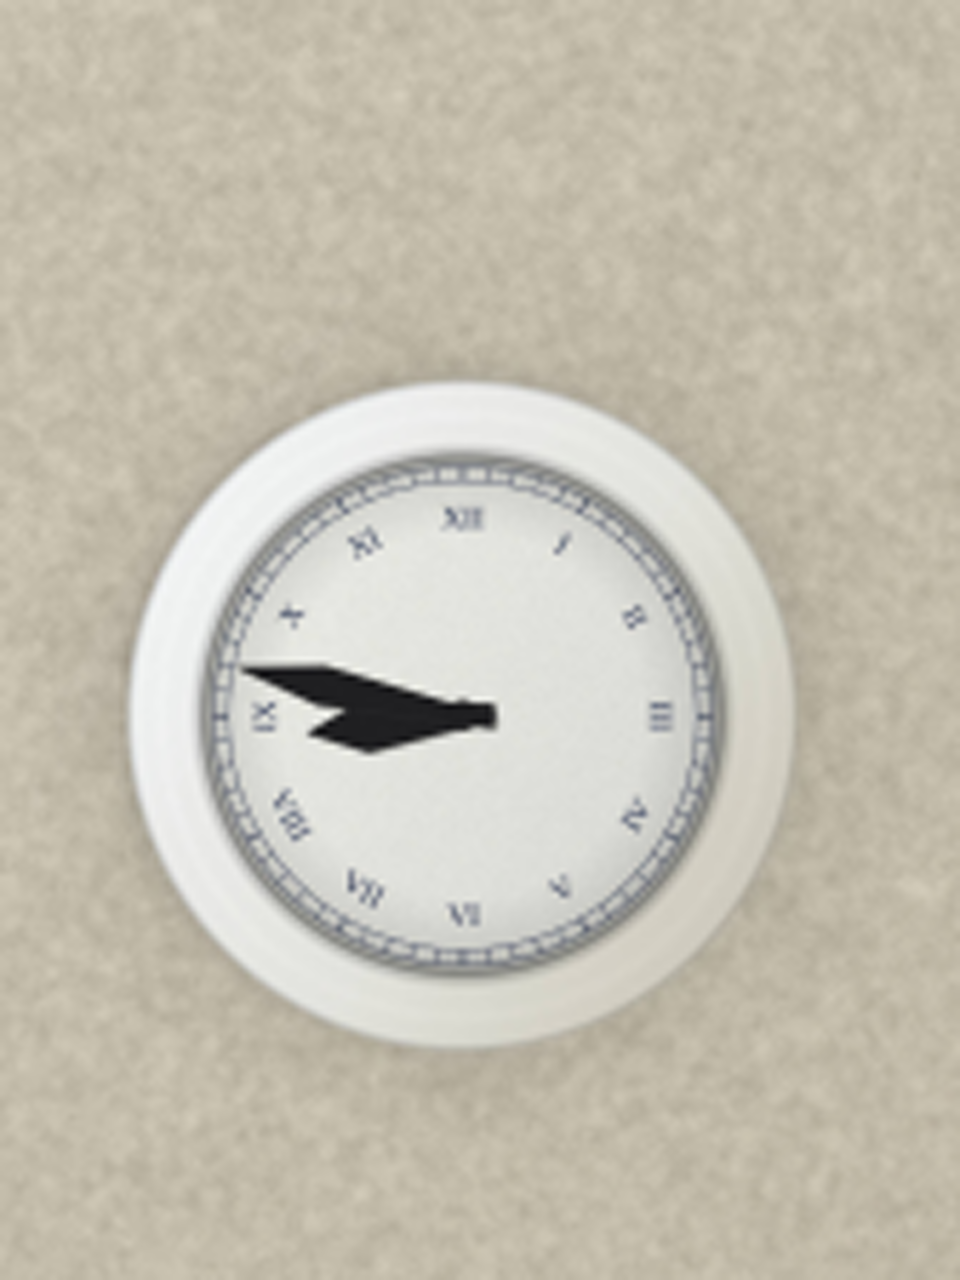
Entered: **8:47**
